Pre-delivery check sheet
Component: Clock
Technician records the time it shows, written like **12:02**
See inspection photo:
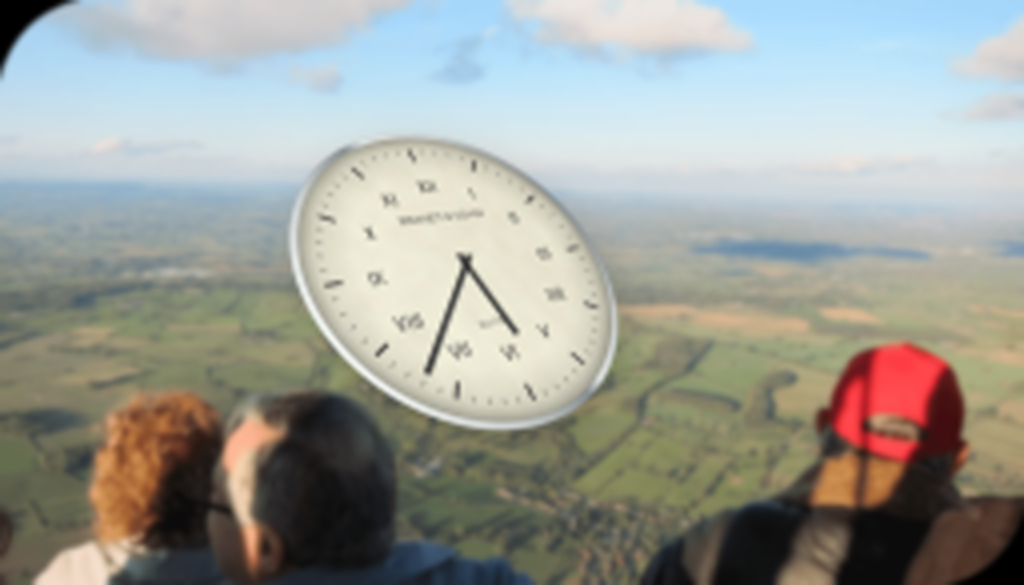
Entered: **5:37**
